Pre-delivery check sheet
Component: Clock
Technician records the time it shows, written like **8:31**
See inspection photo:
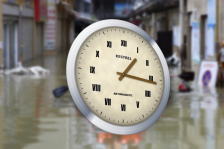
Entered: **1:16**
